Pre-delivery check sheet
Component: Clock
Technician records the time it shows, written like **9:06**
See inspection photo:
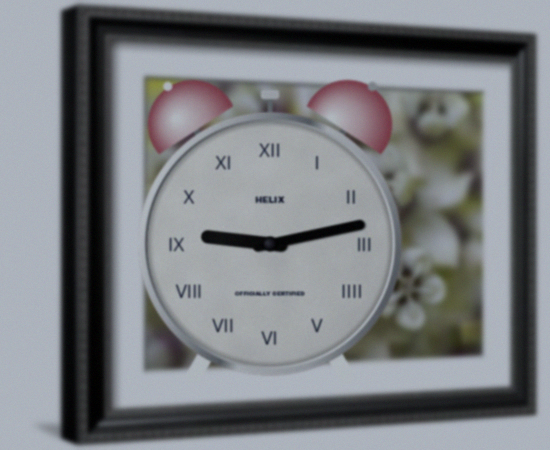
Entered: **9:13**
